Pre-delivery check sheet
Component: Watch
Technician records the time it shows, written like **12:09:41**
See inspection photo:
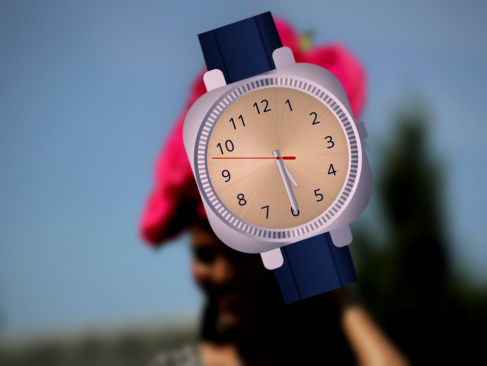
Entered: **5:29:48**
